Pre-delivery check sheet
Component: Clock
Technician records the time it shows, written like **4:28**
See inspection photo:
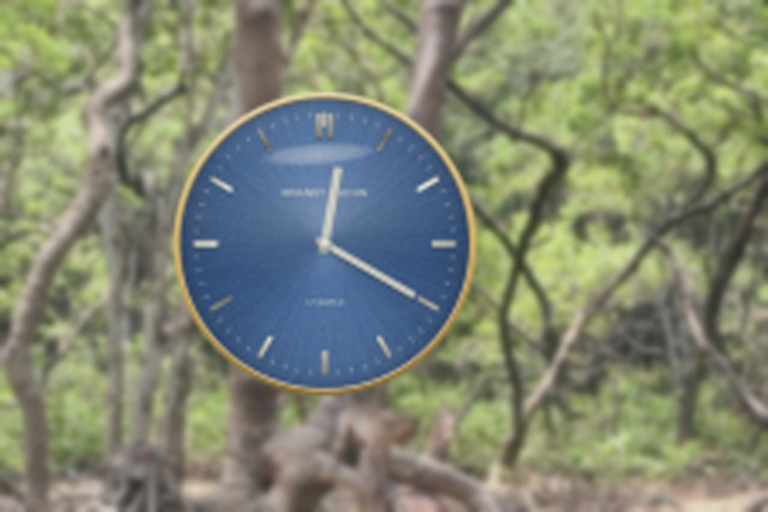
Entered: **12:20**
